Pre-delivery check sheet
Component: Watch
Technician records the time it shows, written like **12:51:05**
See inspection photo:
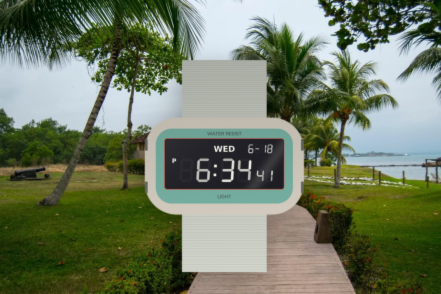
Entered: **6:34:41**
